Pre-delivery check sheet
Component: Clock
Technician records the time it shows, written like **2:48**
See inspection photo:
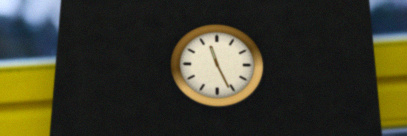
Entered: **11:26**
